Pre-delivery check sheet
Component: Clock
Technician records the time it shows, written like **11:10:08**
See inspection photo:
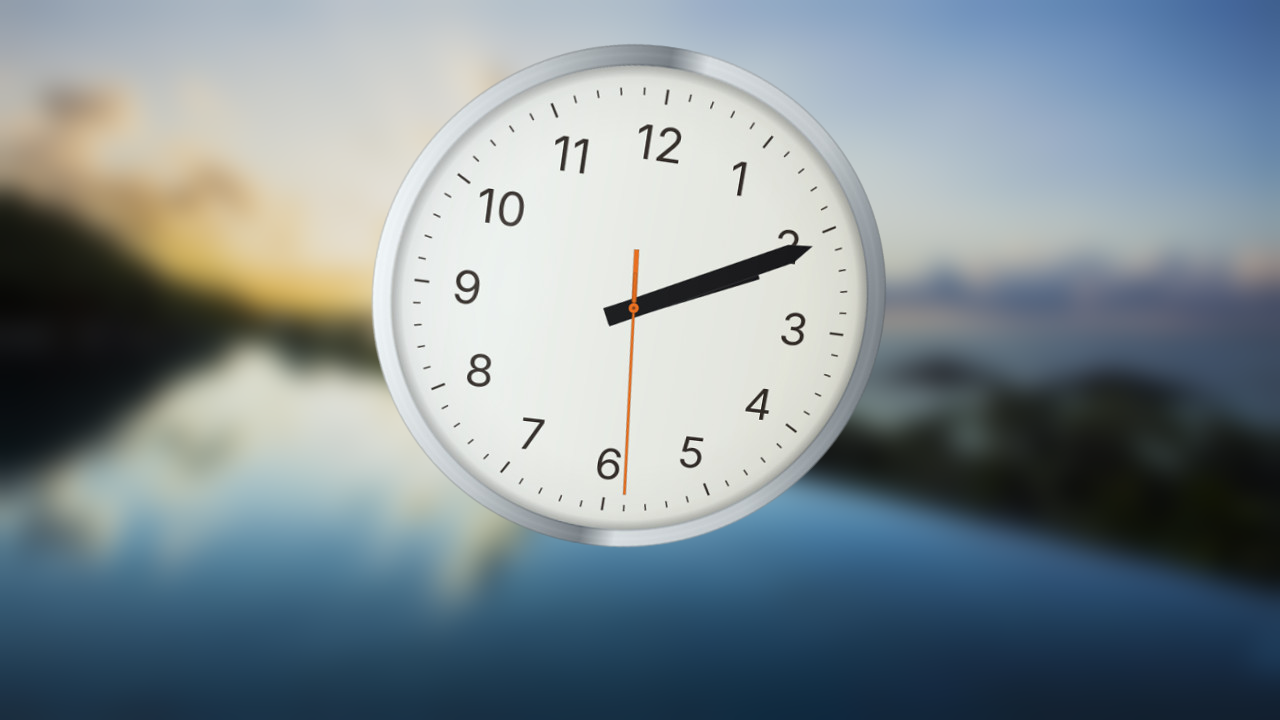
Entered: **2:10:29**
